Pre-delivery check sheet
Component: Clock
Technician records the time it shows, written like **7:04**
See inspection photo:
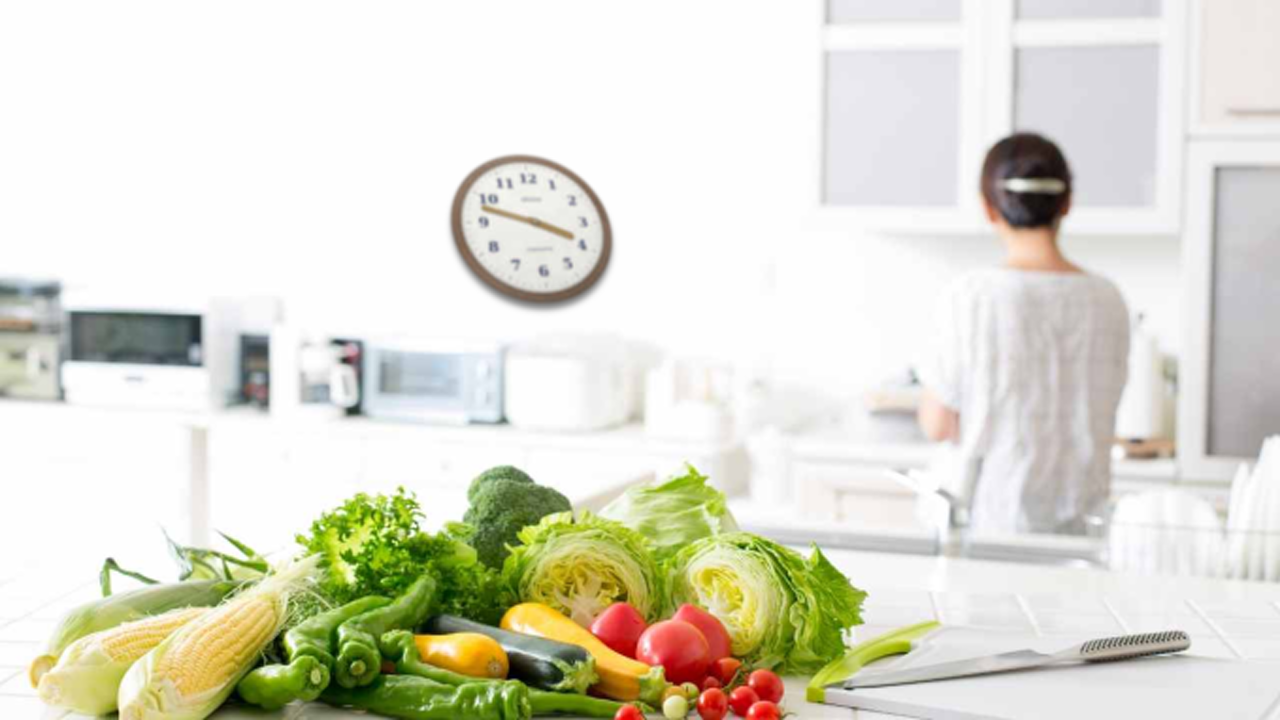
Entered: **3:48**
